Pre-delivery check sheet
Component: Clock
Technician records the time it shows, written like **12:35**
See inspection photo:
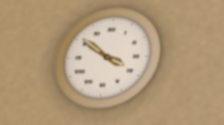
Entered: **3:51**
